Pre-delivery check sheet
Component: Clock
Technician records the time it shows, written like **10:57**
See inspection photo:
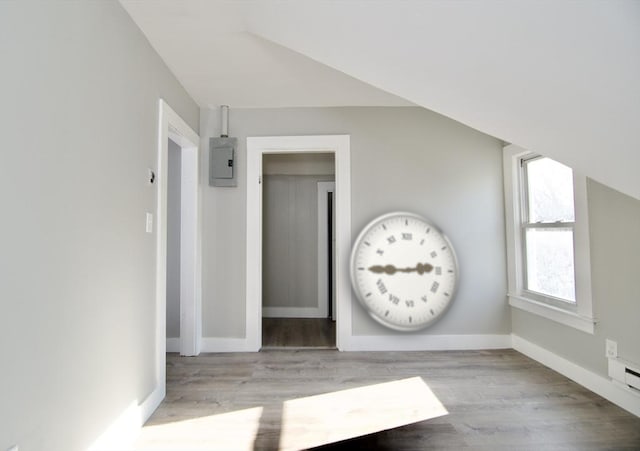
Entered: **2:45**
